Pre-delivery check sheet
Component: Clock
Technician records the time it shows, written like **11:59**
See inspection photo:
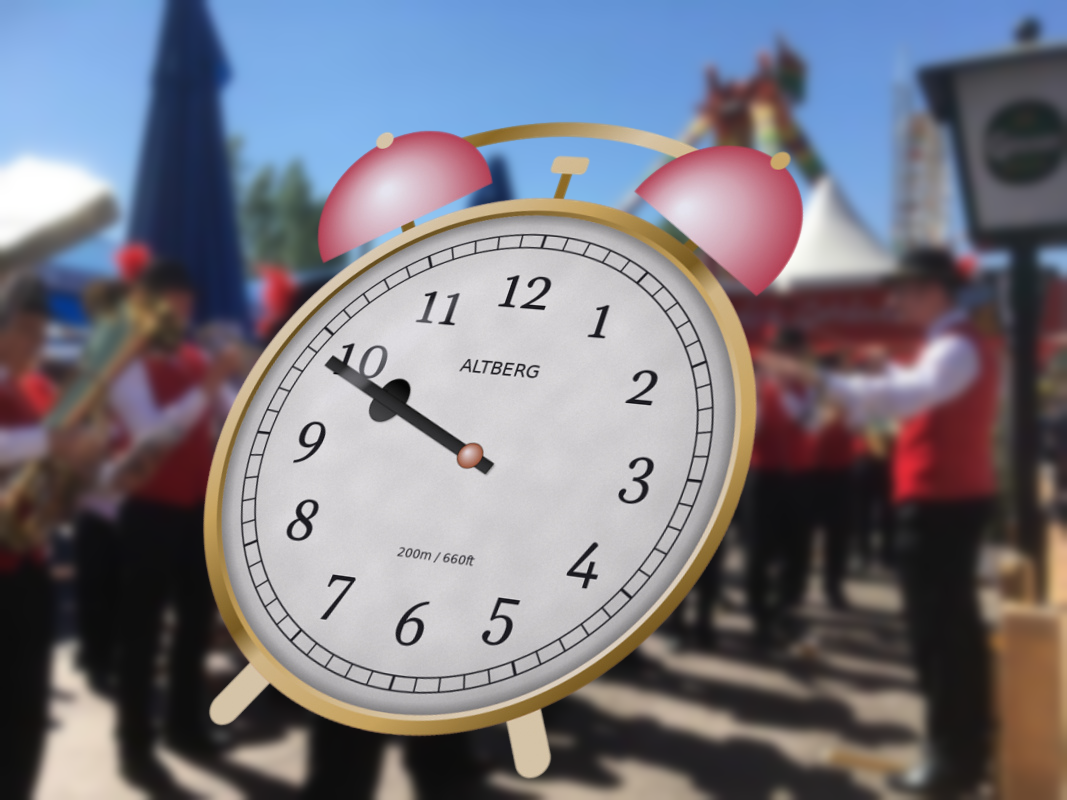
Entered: **9:49**
